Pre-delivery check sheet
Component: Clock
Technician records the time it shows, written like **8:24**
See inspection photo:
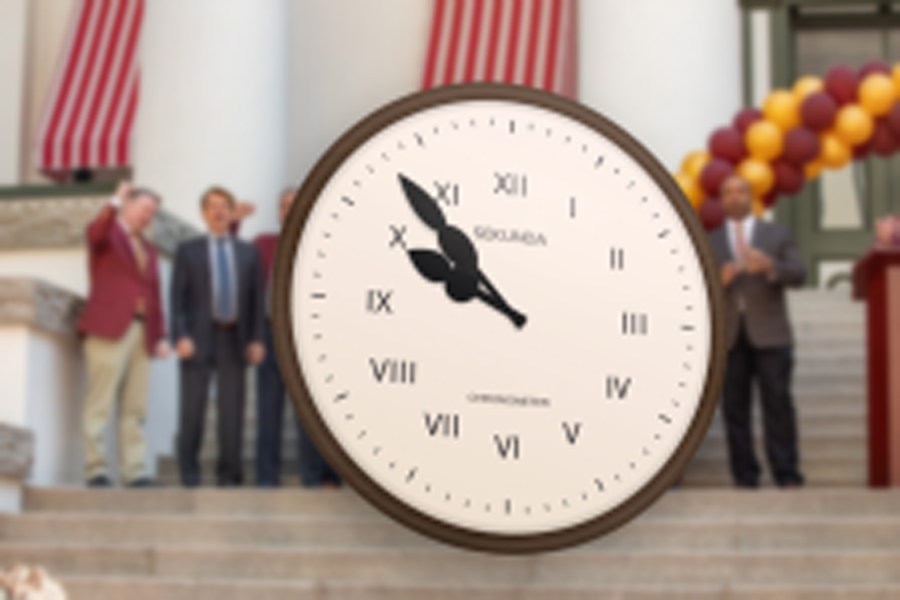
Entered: **9:53**
